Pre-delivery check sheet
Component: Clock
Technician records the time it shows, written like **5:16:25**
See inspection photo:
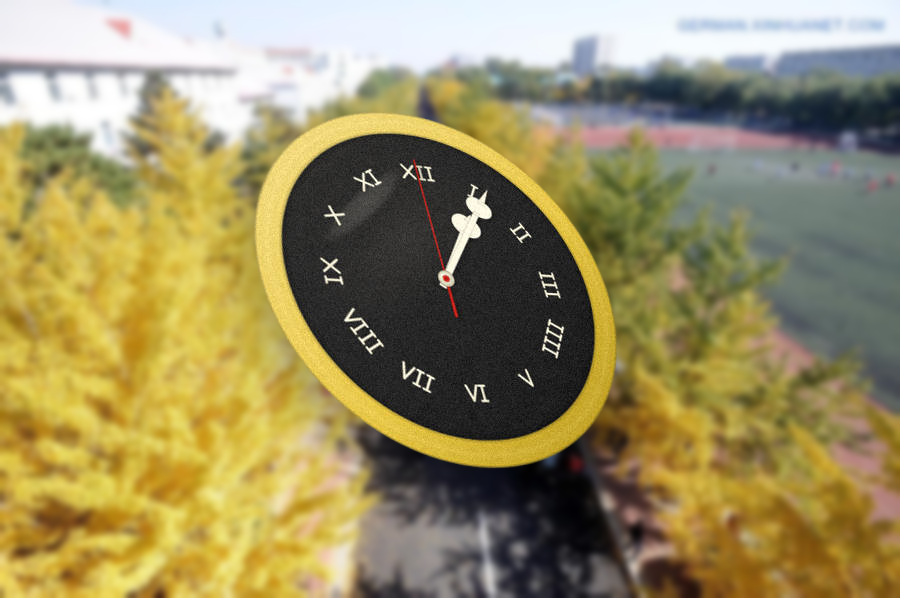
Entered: **1:06:00**
